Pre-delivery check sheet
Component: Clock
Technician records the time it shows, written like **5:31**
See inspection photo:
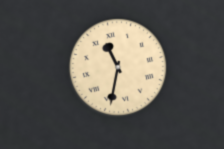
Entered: **11:34**
